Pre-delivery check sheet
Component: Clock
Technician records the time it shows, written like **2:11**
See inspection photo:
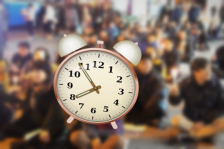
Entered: **7:54**
